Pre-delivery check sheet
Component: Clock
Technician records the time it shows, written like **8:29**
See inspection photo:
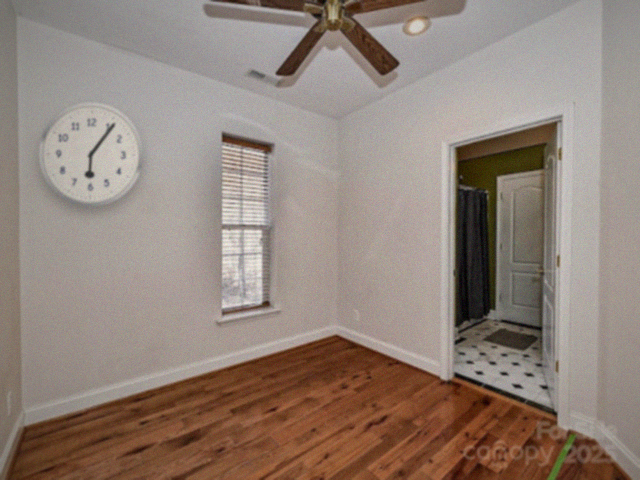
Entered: **6:06**
